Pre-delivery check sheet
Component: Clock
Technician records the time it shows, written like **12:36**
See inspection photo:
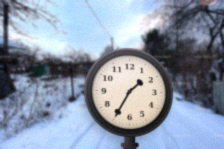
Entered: **1:35**
